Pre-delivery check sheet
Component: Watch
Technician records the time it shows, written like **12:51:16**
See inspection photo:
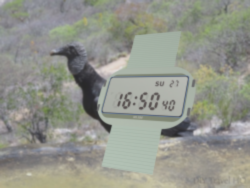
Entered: **16:50:40**
